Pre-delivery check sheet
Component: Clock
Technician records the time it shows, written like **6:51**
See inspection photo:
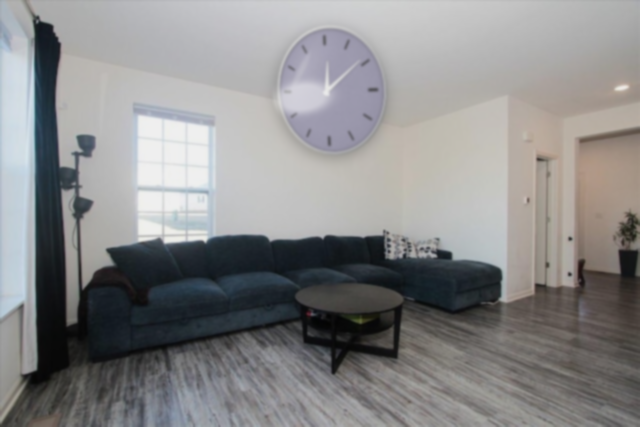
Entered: **12:09**
